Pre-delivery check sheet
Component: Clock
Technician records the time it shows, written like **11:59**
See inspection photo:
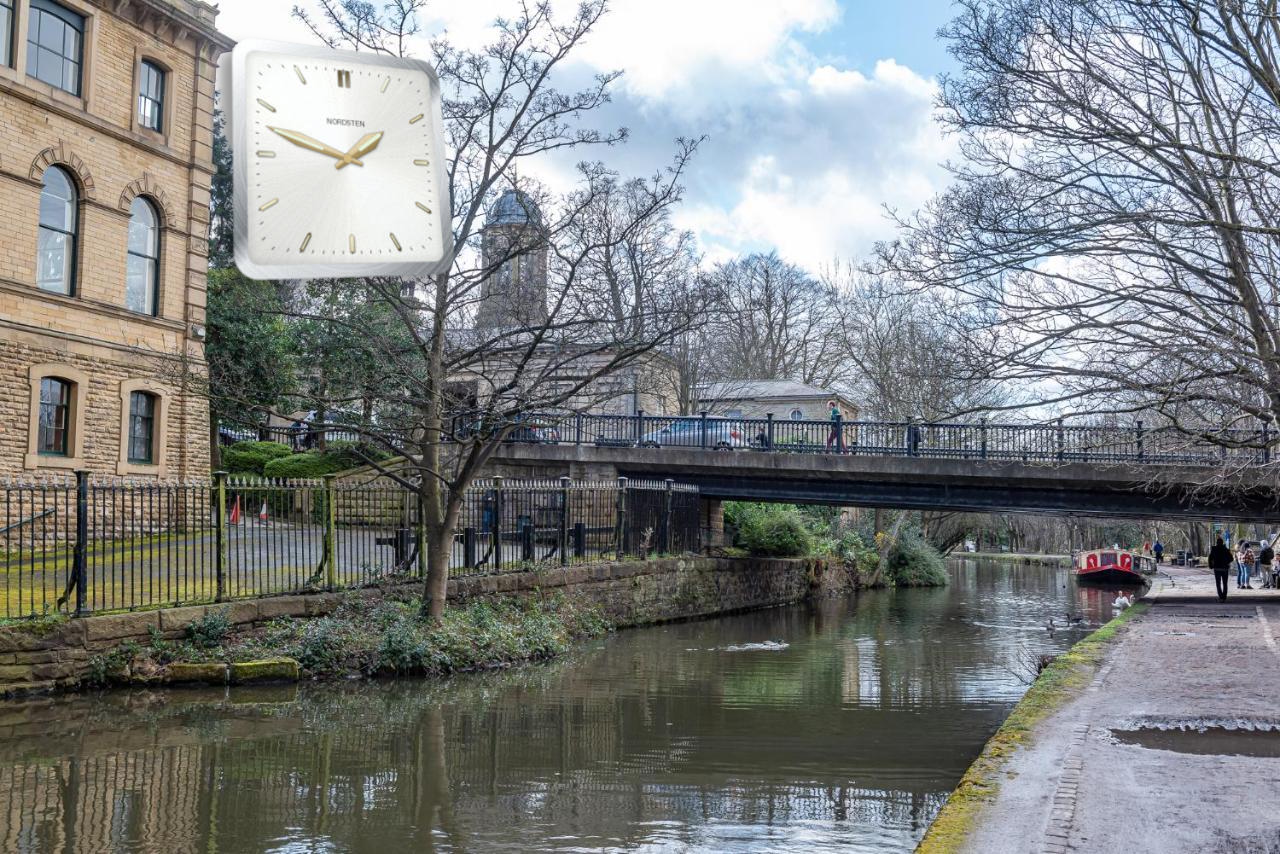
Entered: **1:48**
